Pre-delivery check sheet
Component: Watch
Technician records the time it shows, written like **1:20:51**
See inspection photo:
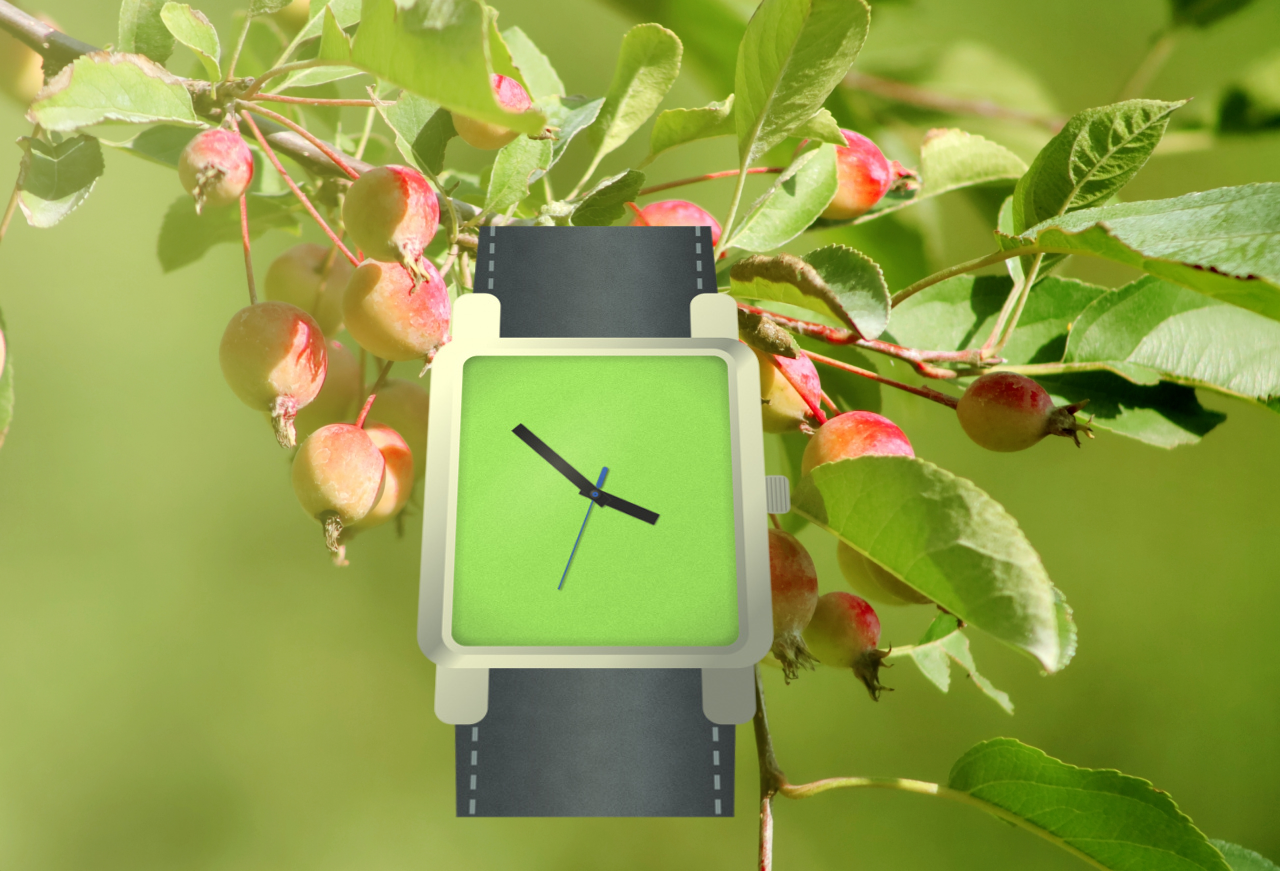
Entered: **3:52:33**
